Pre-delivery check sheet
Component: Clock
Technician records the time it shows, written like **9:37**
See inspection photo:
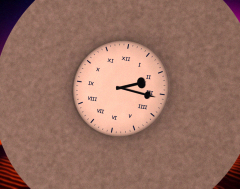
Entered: **2:16**
